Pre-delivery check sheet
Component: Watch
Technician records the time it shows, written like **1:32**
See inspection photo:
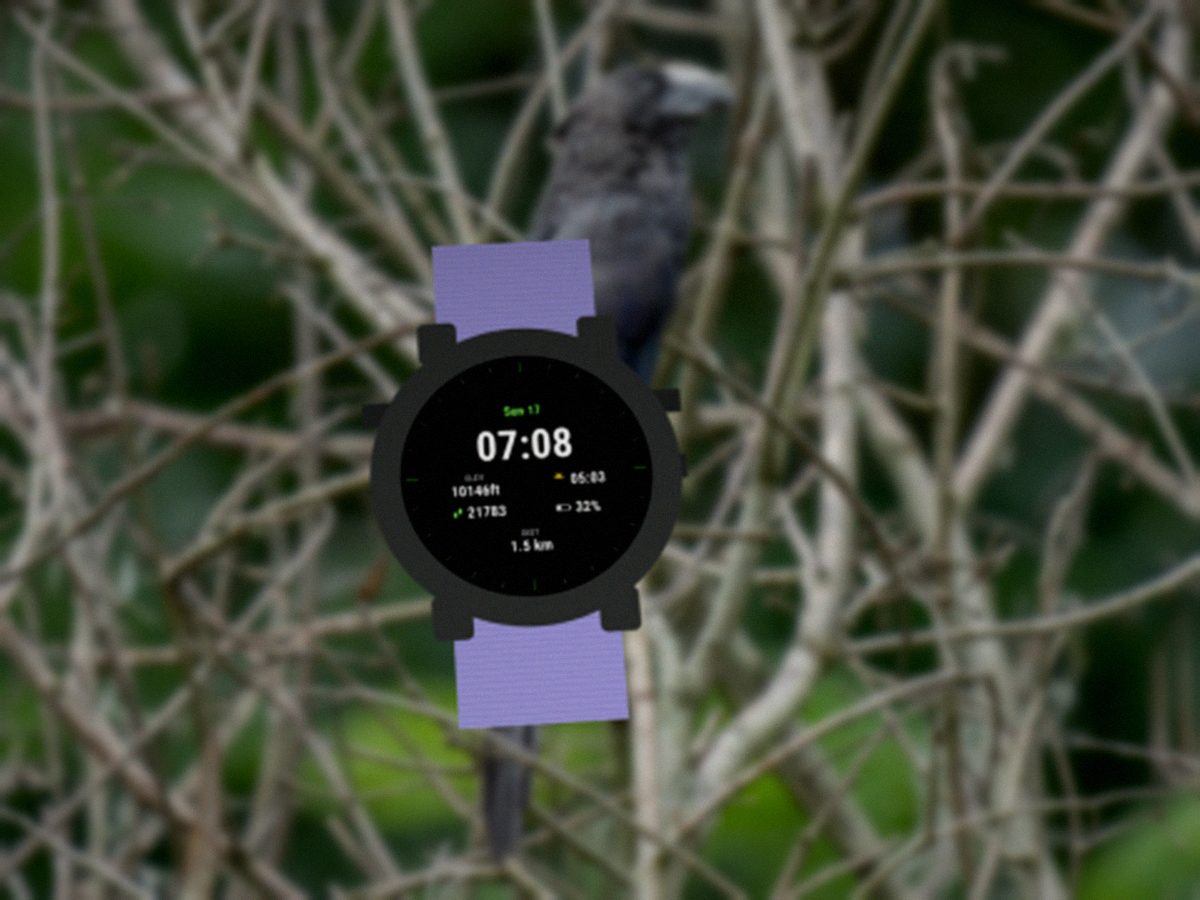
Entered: **7:08**
